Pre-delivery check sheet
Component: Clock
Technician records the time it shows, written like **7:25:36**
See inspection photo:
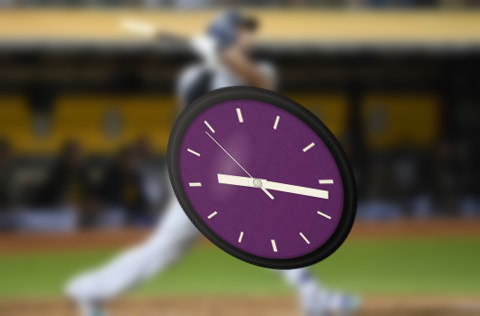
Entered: **9:16:54**
